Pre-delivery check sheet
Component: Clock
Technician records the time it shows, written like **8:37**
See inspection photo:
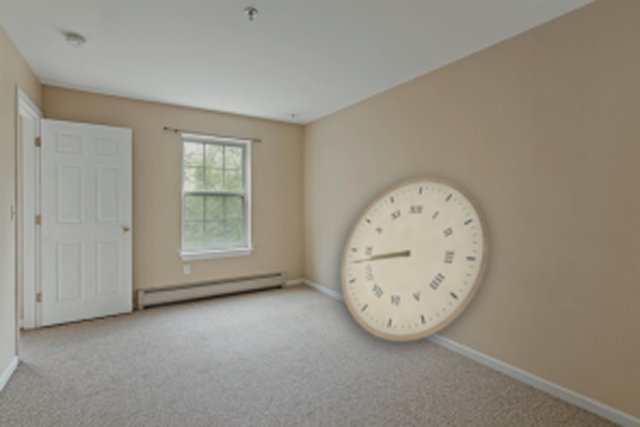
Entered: **8:43**
